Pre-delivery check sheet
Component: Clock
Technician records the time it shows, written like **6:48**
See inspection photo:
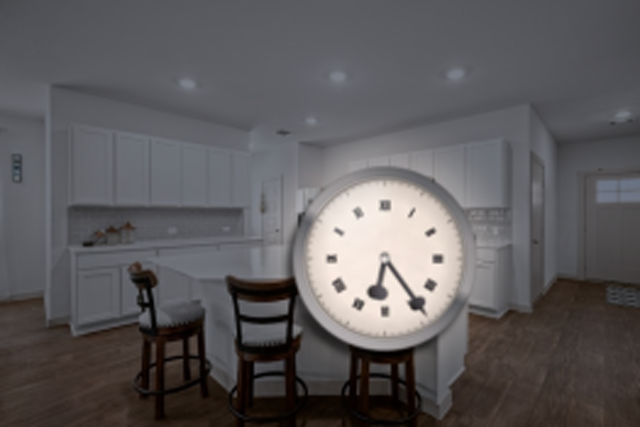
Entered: **6:24**
